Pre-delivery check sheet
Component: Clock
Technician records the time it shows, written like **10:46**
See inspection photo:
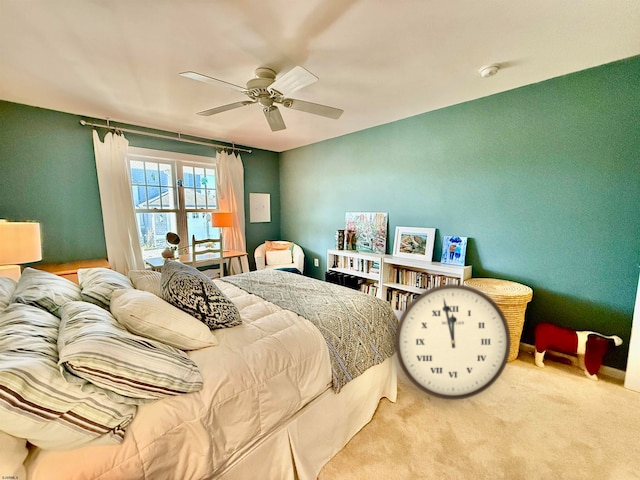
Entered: **11:58**
